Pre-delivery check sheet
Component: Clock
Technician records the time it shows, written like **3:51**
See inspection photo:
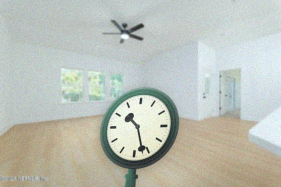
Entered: **10:27**
